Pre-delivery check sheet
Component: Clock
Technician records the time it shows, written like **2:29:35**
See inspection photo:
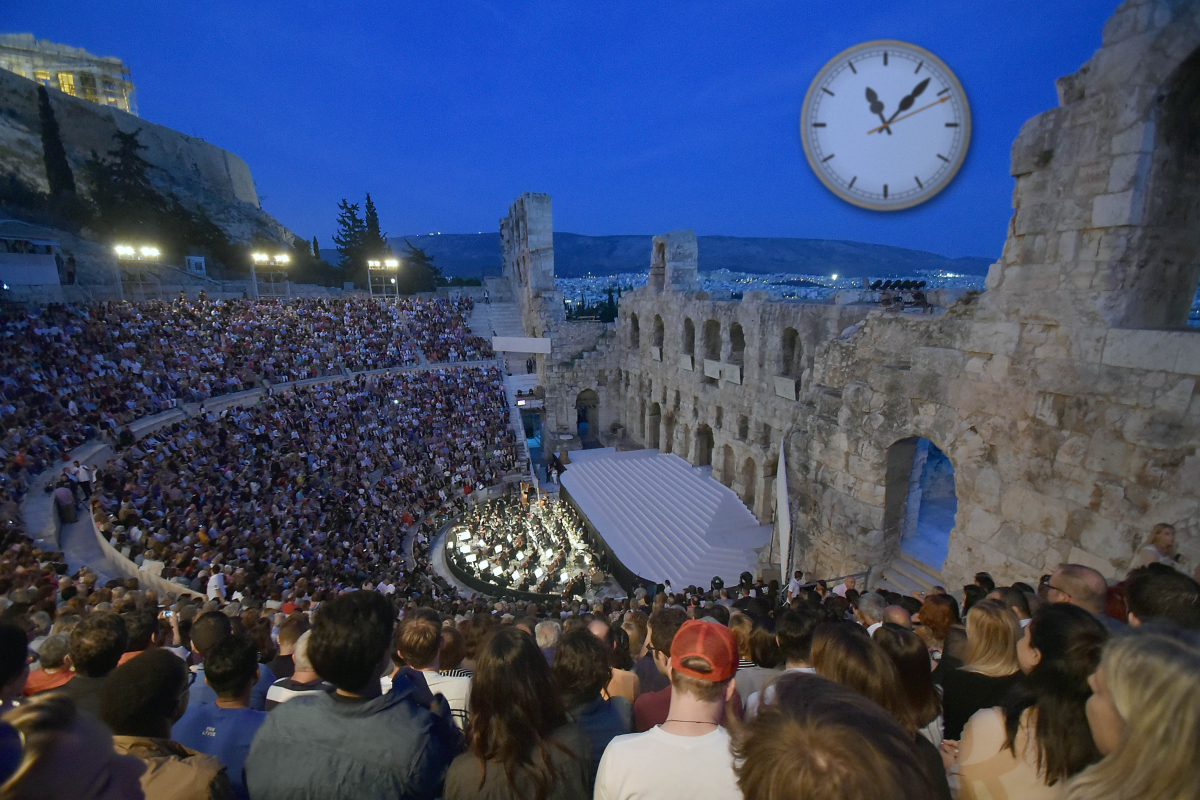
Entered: **11:07:11**
